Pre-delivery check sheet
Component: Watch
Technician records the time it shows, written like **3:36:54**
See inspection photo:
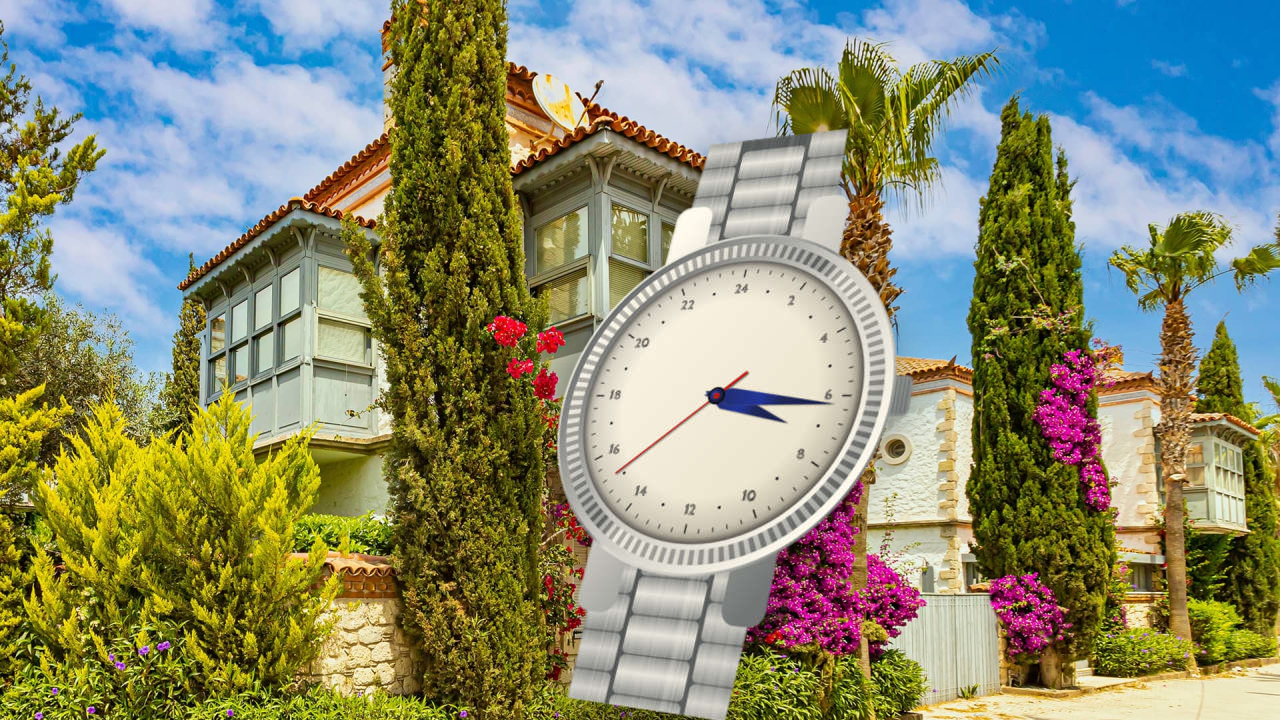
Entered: **7:15:38**
